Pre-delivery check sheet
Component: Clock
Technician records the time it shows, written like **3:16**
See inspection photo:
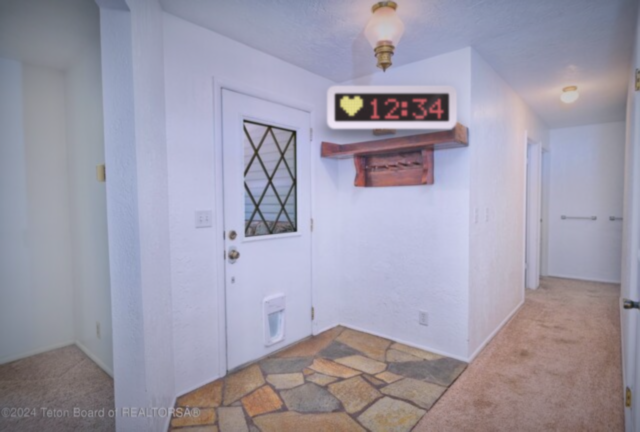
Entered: **12:34**
